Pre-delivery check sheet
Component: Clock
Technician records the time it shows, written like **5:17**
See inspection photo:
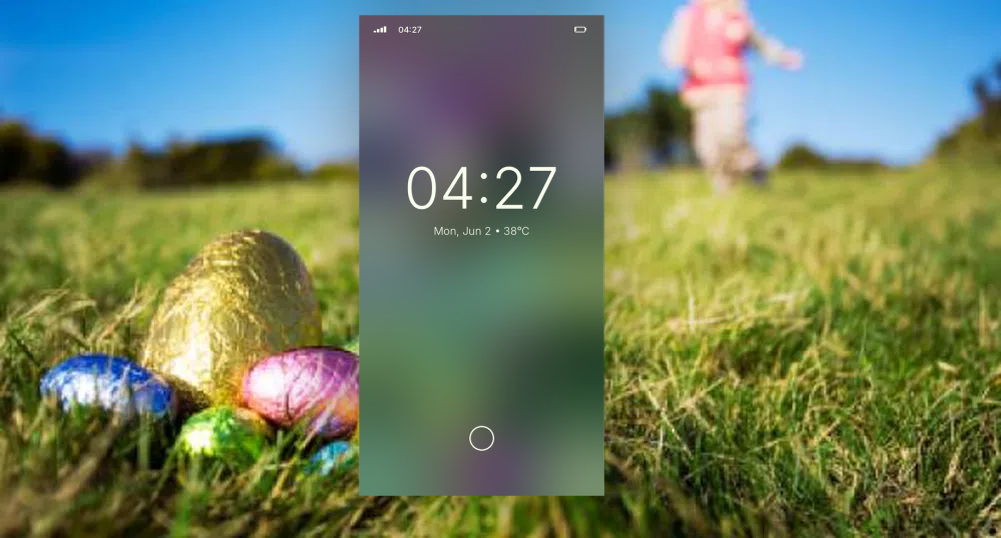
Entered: **4:27**
